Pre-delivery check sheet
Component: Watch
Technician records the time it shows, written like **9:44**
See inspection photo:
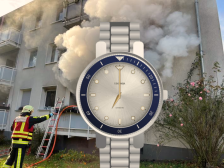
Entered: **7:00**
